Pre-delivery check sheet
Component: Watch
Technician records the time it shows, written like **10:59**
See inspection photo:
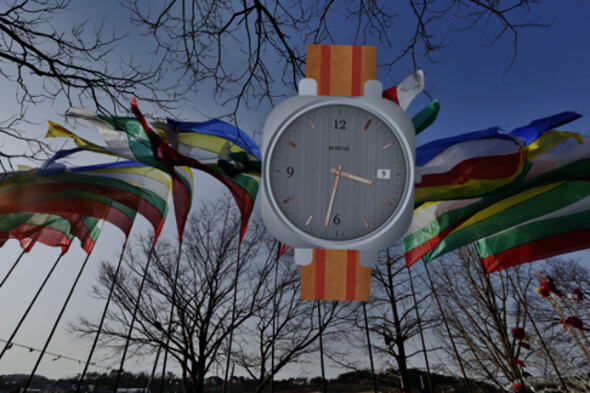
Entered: **3:32**
